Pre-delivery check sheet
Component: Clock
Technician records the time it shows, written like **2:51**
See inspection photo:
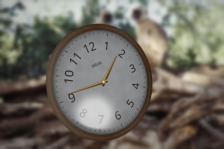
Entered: **1:46**
